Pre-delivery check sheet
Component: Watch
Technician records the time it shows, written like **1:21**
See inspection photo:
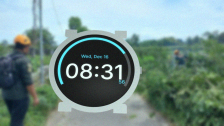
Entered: **8:31**
